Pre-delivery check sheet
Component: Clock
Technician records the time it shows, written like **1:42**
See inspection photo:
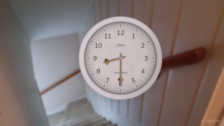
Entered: **8:30**
